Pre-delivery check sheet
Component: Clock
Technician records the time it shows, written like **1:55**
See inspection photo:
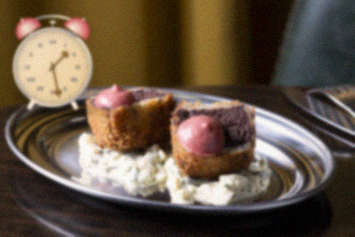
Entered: **1:28**
